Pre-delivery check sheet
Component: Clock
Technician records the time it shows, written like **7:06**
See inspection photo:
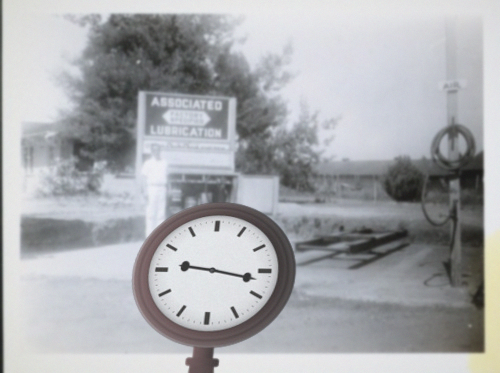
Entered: **9:17**
